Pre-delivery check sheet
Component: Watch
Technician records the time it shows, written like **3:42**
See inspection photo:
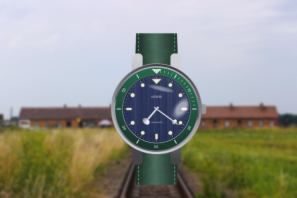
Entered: **7:21**
